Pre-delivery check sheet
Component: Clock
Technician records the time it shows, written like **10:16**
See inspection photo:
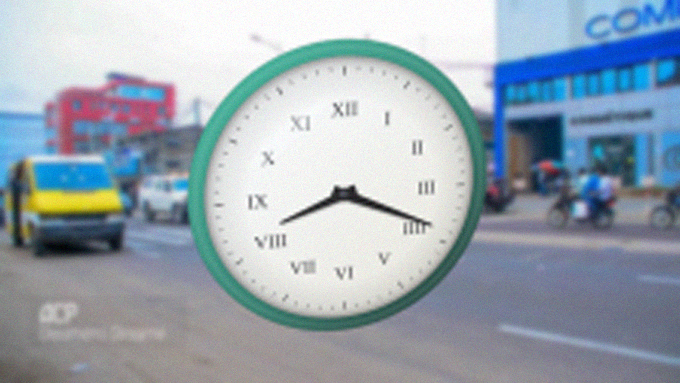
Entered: **8:19**
